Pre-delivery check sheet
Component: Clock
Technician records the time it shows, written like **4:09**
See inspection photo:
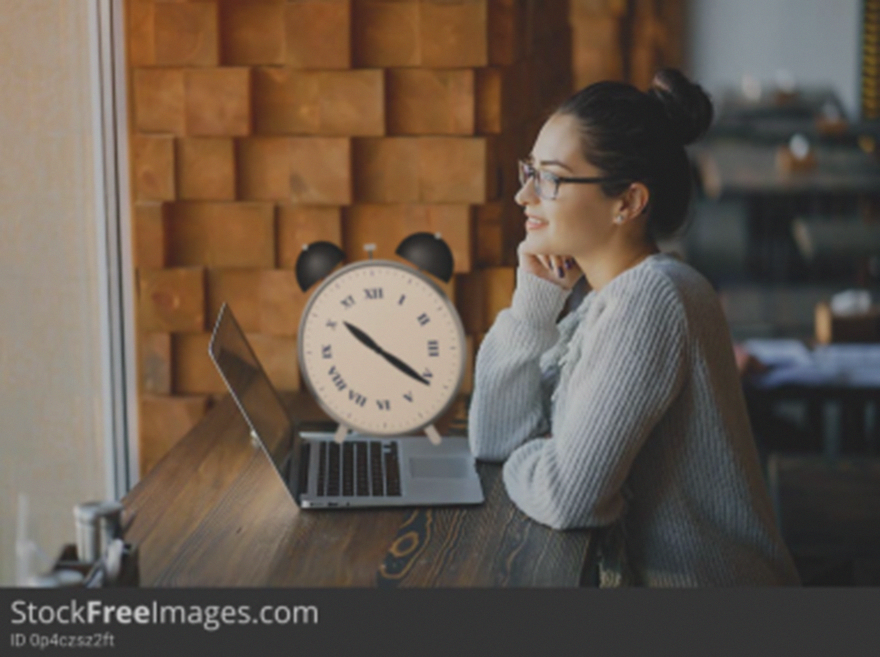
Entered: **10:21**
